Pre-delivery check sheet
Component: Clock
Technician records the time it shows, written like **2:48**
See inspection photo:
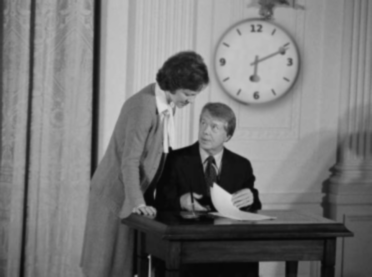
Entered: **6:11**
